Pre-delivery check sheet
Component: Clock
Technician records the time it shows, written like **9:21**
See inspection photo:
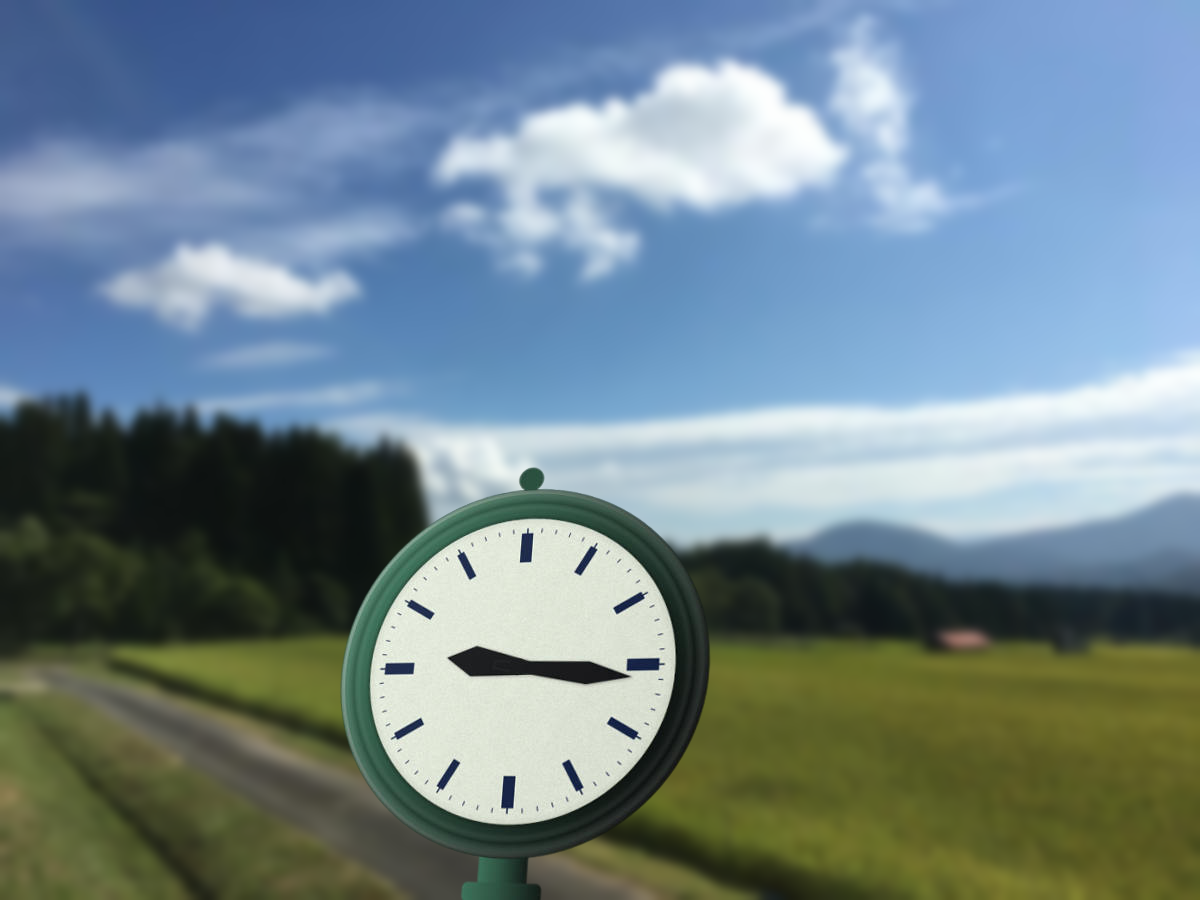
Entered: **9:16**
